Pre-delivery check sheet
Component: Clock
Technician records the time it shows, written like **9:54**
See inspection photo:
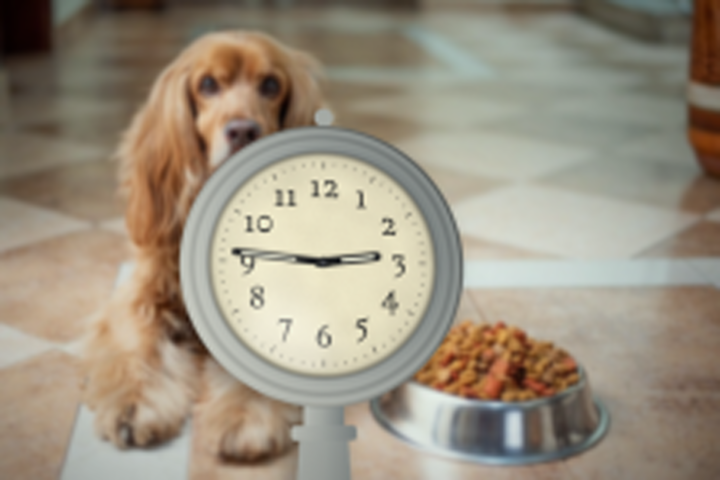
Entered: **2:46**
